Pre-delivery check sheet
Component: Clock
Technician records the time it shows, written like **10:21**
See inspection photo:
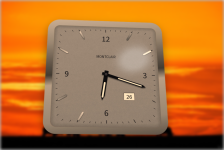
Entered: **6:18**
